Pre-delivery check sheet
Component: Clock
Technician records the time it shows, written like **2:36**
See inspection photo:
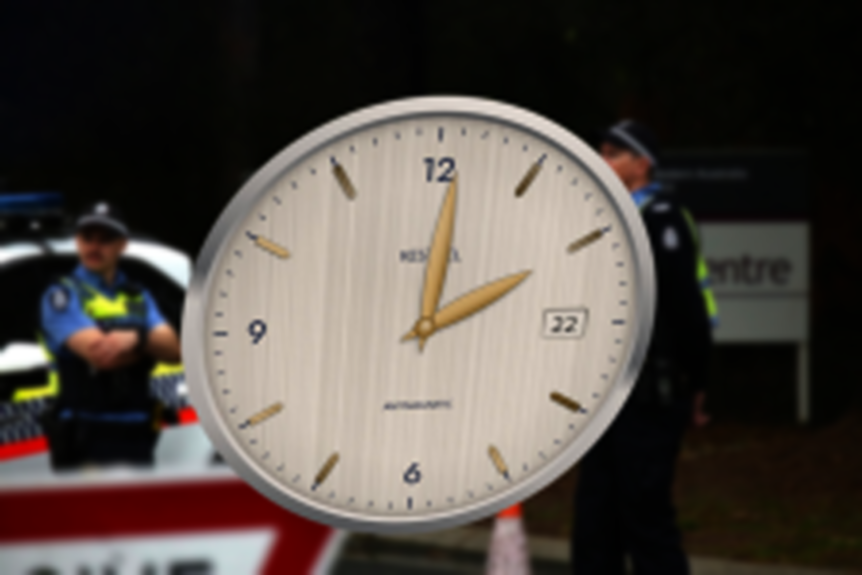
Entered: **2:01**
